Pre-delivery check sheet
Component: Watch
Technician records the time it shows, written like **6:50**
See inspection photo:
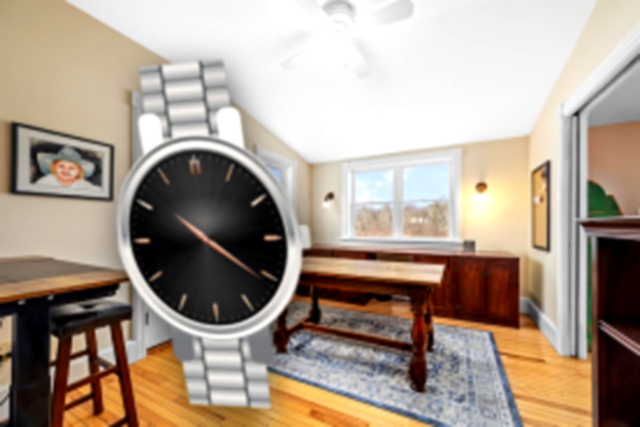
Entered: **10:21**
